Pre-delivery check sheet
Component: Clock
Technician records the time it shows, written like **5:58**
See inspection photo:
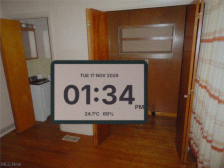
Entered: **1:34**
